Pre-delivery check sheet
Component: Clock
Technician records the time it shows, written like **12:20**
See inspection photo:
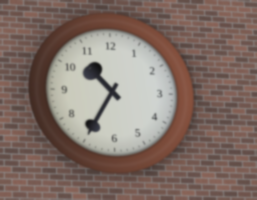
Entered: **10:35**
